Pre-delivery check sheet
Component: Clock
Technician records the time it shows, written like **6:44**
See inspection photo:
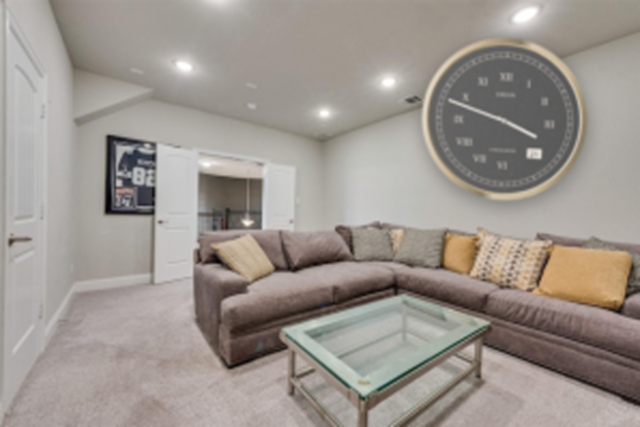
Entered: **3:48**
